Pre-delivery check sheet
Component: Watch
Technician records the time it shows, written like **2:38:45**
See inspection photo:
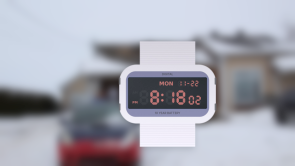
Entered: **8:18:02**
